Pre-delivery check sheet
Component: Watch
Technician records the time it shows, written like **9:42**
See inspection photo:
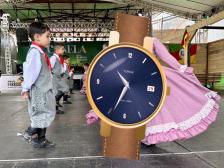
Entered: **10:34**
